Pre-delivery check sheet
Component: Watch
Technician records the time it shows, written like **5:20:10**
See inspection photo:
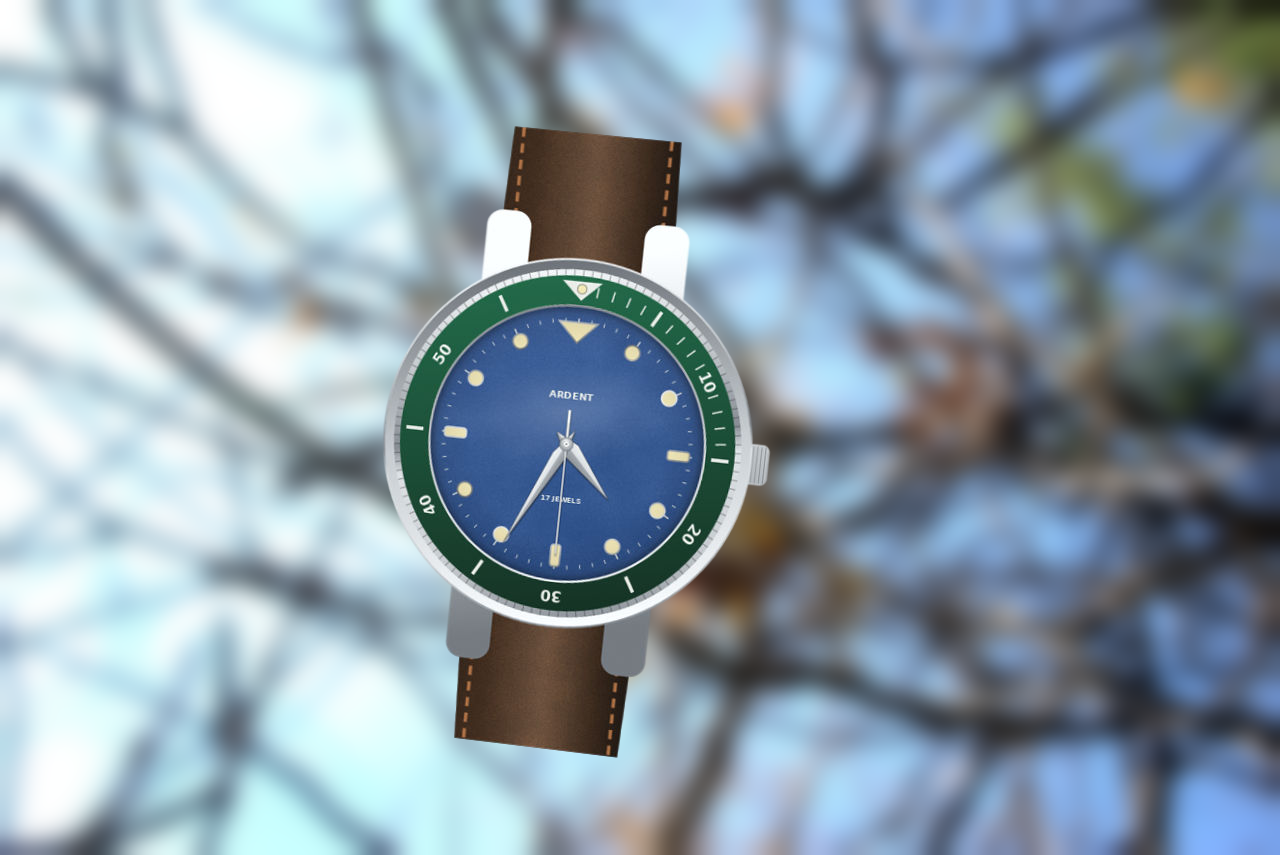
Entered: **4:34:30**
